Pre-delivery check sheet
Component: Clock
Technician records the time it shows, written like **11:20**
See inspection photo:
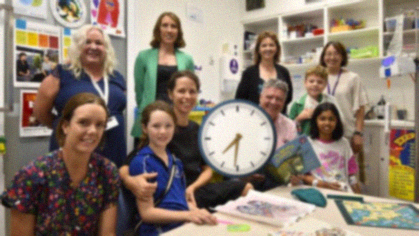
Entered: **7:31**
